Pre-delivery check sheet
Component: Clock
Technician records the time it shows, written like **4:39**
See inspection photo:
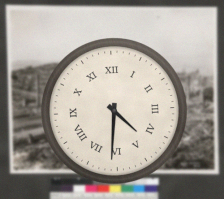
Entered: **4:31**
